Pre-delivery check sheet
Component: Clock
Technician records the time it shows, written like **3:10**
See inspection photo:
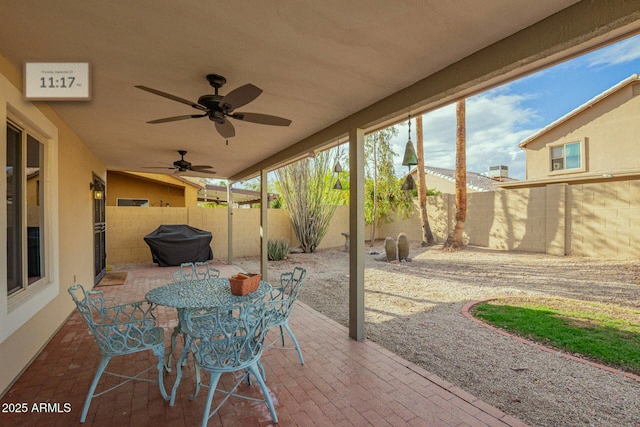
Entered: **11:17**
